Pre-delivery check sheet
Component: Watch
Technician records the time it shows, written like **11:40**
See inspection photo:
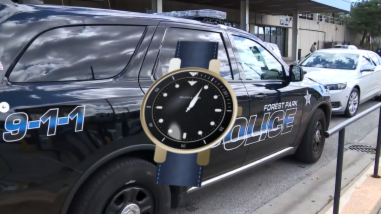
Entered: **1:04**
